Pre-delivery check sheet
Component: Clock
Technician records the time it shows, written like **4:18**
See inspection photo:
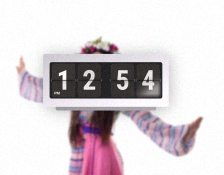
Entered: **12:54**
